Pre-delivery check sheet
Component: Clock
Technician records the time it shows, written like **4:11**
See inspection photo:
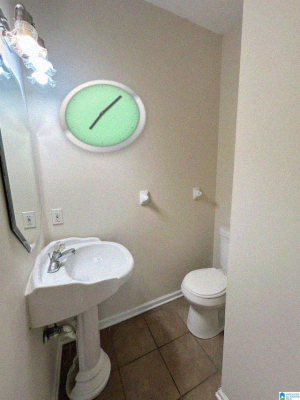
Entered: **7:07**
